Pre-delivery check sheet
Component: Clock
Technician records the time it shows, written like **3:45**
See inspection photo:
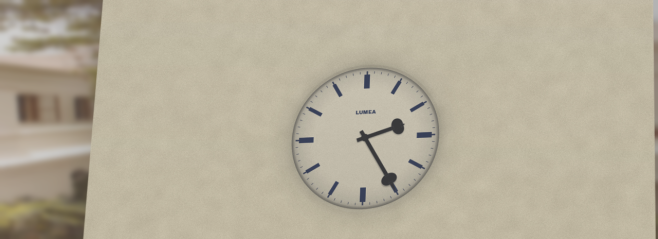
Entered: **2:25**
